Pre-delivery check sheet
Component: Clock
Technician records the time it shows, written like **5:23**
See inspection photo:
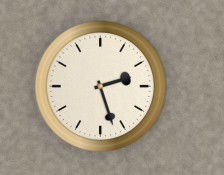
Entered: **2:27**
